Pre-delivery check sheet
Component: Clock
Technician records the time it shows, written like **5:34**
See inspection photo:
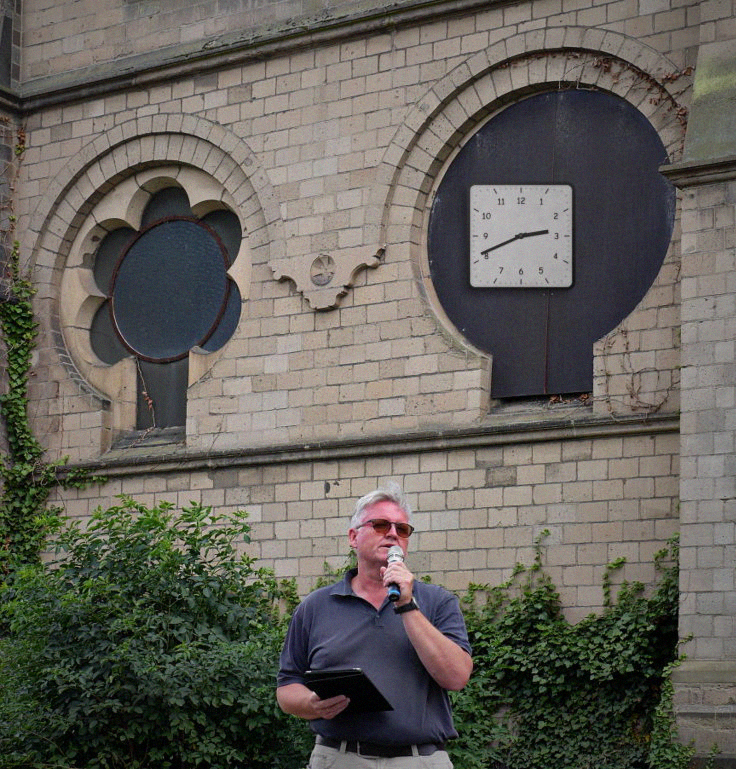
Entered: **2:41**
